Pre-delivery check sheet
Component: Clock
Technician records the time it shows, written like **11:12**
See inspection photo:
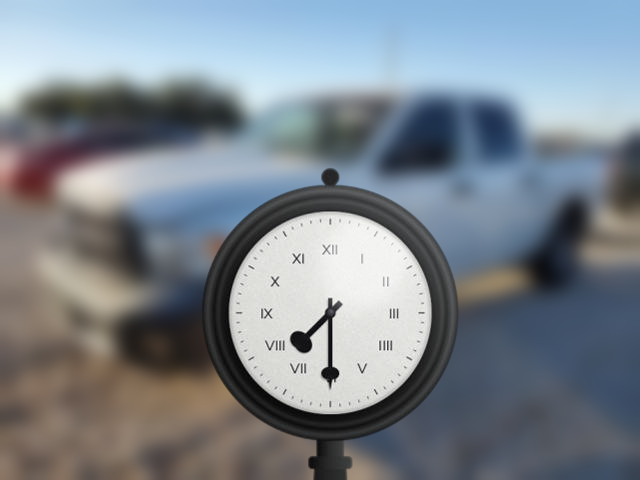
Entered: **7:30**
